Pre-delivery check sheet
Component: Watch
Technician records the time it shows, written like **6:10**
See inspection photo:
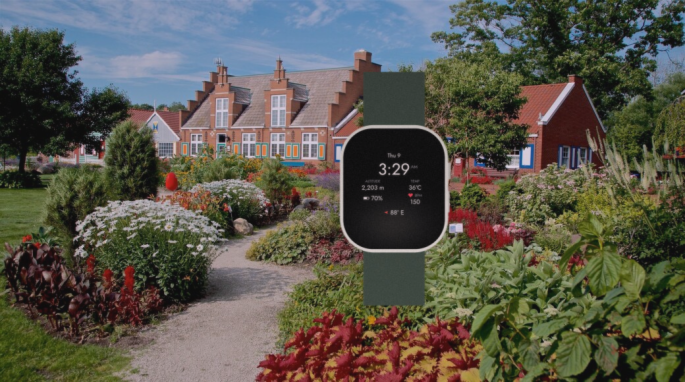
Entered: **3:29**
